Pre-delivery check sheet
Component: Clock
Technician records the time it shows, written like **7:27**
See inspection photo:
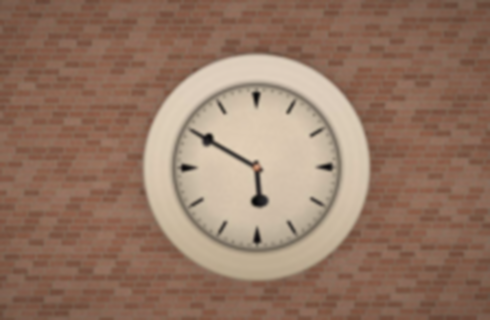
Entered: **5:50**
